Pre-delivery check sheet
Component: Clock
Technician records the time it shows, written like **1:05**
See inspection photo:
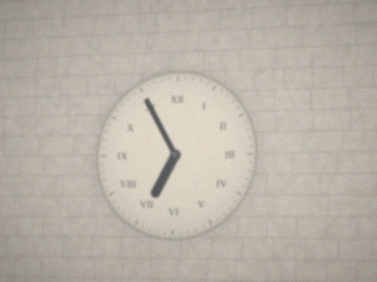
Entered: **6:55**
